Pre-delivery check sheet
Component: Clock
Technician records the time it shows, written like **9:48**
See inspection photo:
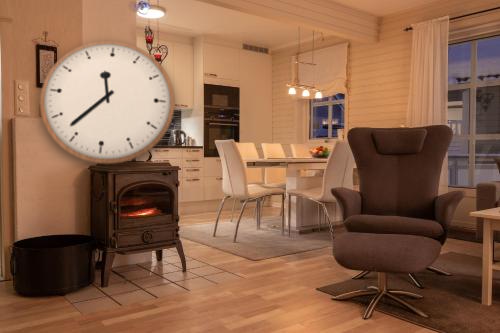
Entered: **11:37**
